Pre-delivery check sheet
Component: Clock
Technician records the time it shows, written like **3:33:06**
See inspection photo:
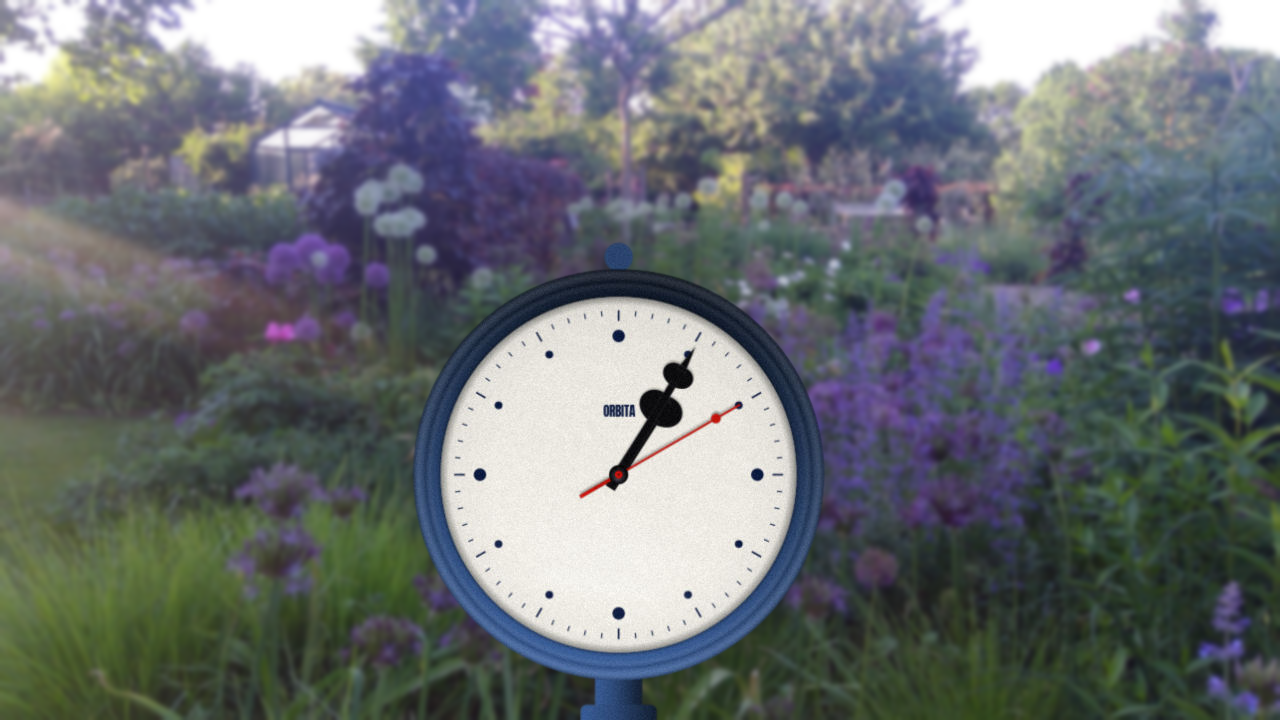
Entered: **1:05:10**
